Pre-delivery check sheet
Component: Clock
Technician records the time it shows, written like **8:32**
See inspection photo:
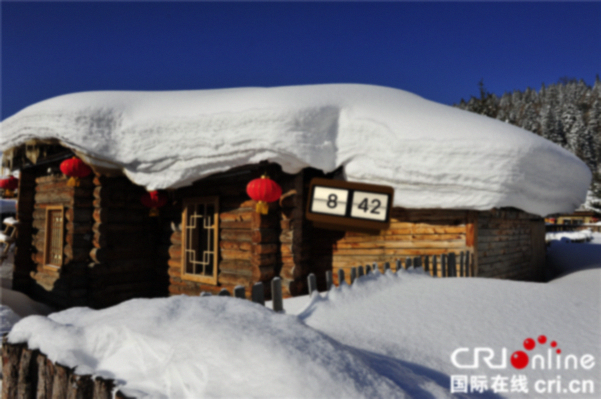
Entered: **8:42**
